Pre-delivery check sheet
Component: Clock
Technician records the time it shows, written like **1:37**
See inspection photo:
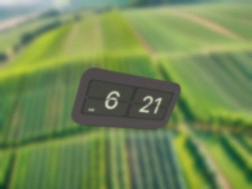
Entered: **6:21**
